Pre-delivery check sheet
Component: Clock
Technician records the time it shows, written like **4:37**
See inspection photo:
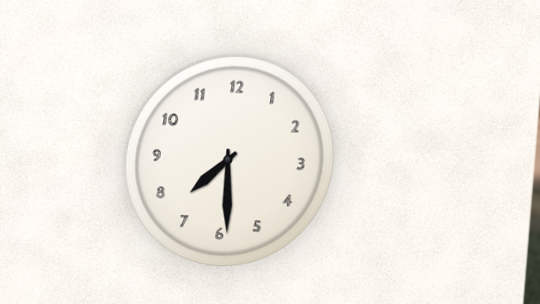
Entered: **7:29**
